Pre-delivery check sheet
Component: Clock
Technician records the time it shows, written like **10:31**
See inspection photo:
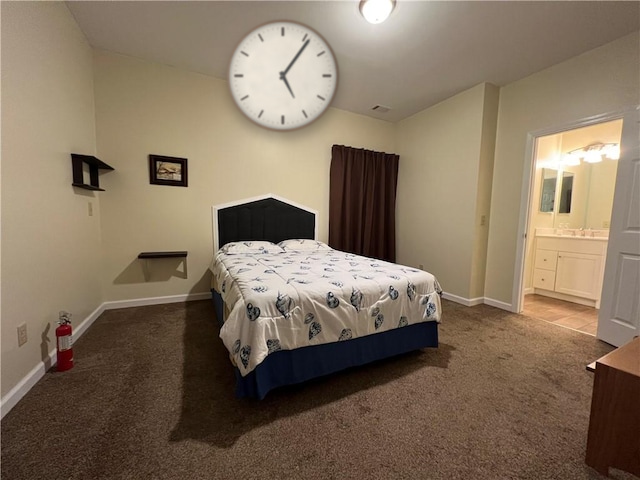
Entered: **5:06**
